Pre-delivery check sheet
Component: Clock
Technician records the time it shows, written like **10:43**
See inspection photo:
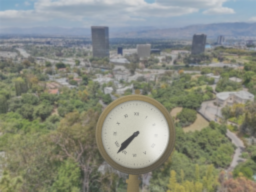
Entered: **7:37**
